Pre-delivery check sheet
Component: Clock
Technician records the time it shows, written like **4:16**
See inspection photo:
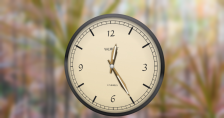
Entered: **12:25**
